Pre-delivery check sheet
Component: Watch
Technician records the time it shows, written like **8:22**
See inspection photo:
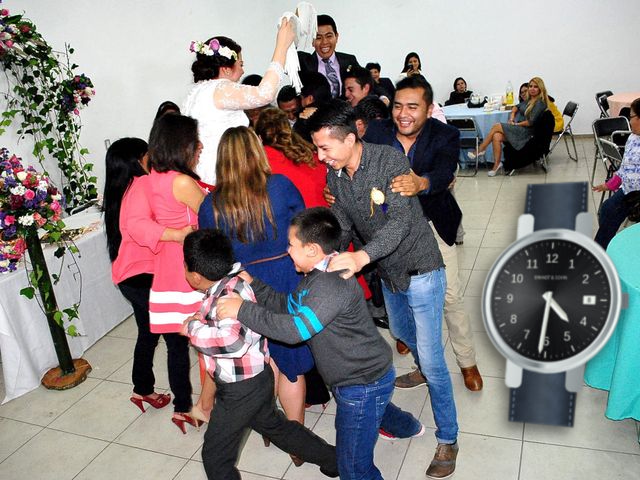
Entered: **4:31**
